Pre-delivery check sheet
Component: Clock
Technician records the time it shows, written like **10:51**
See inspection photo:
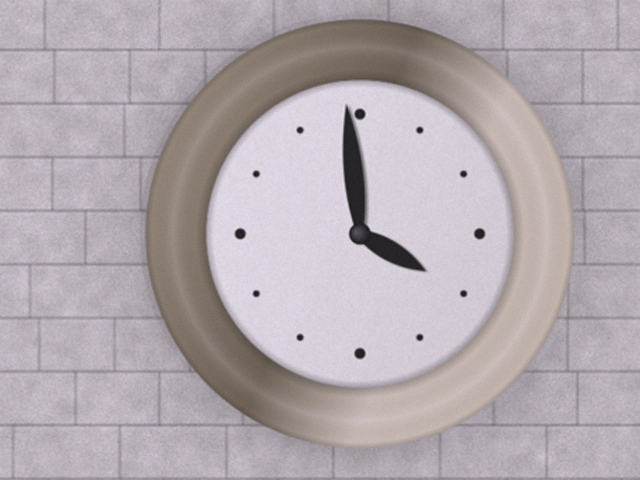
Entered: **3:59**
